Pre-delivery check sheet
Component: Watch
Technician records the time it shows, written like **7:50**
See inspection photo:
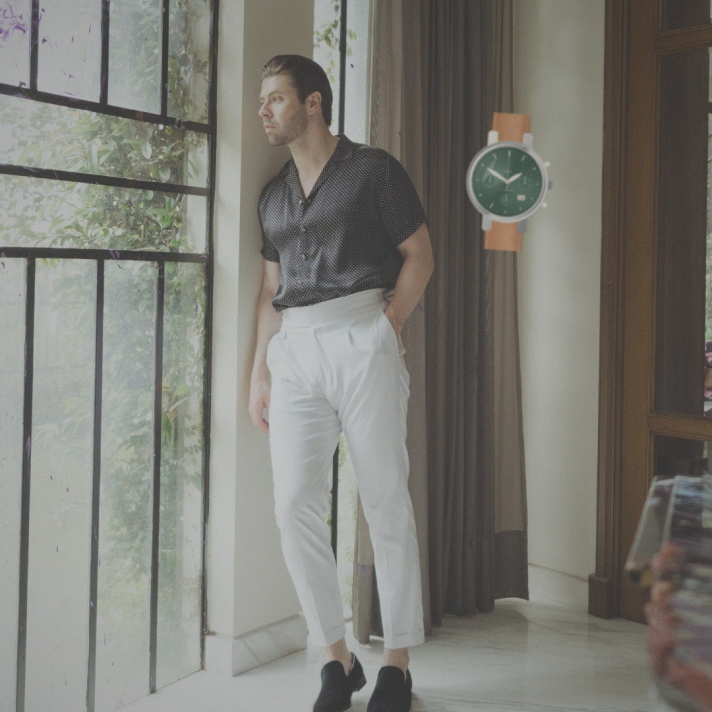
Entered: **1:50**
